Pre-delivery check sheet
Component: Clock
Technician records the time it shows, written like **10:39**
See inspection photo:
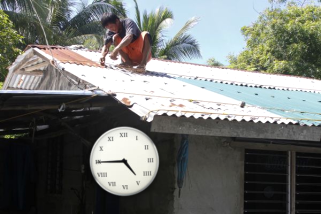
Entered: **4:45**
